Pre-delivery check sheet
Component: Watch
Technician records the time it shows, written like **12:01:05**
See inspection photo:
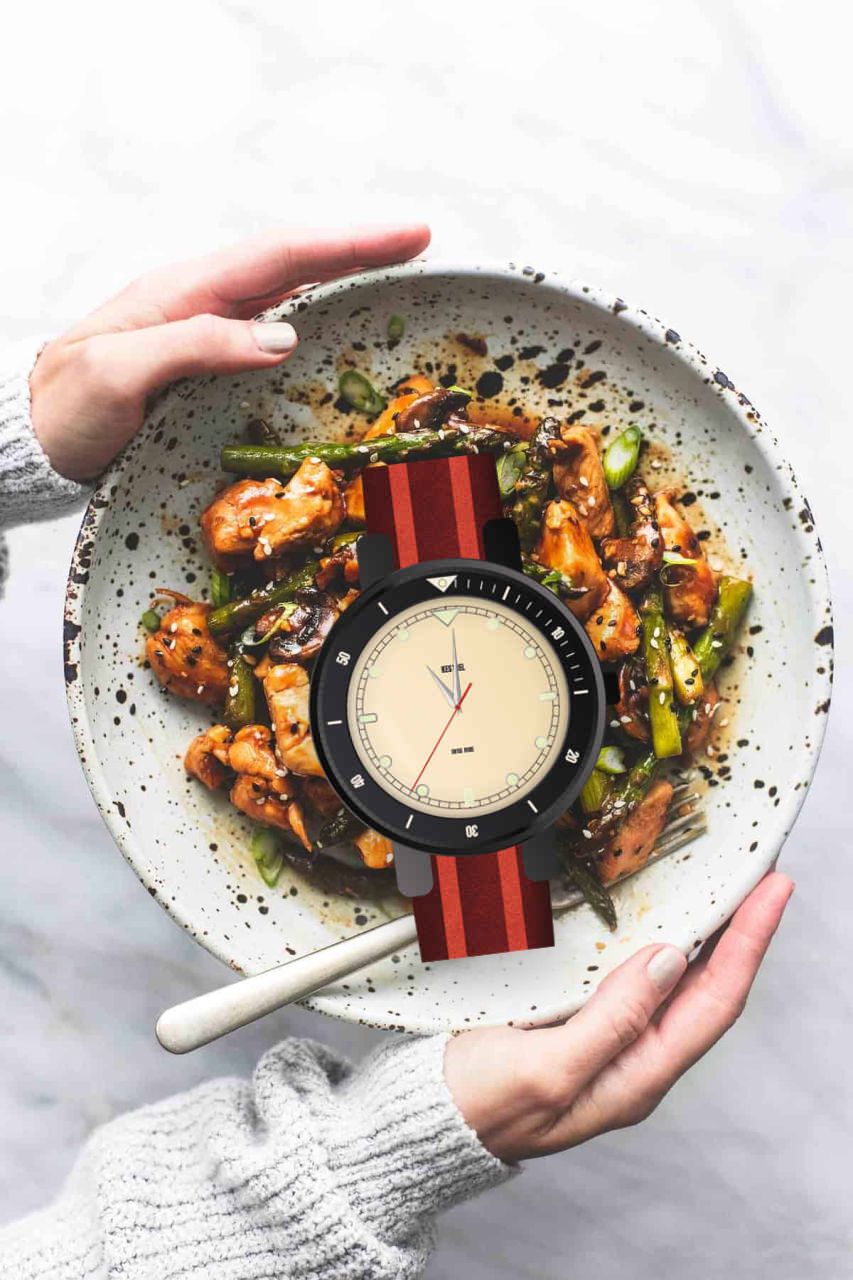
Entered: **11:00:36**
